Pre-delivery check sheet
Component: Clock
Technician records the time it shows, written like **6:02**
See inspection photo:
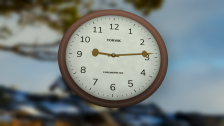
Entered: **9:14**
